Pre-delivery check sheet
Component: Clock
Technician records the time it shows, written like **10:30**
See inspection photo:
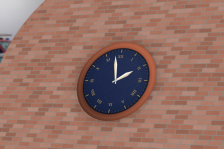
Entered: **1:58**
